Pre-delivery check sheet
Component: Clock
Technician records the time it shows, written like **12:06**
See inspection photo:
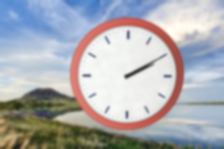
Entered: **2:10**
